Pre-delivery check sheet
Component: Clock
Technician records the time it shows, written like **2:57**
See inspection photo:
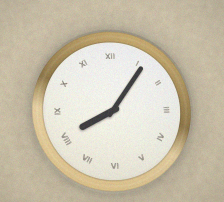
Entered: **8:06**
